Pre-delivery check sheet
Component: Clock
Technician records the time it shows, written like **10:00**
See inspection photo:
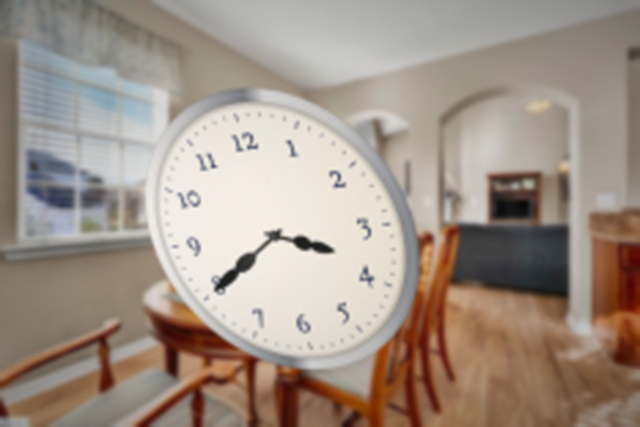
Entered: **3:40**
